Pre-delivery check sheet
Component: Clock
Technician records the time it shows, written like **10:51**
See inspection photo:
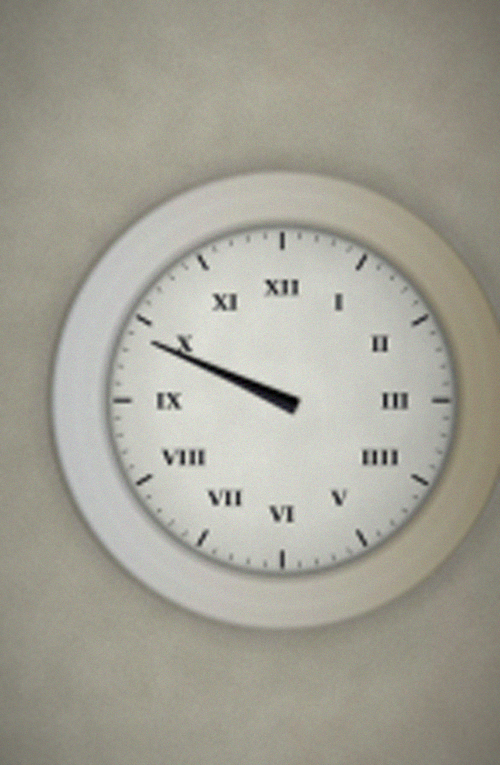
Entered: **9:49**
